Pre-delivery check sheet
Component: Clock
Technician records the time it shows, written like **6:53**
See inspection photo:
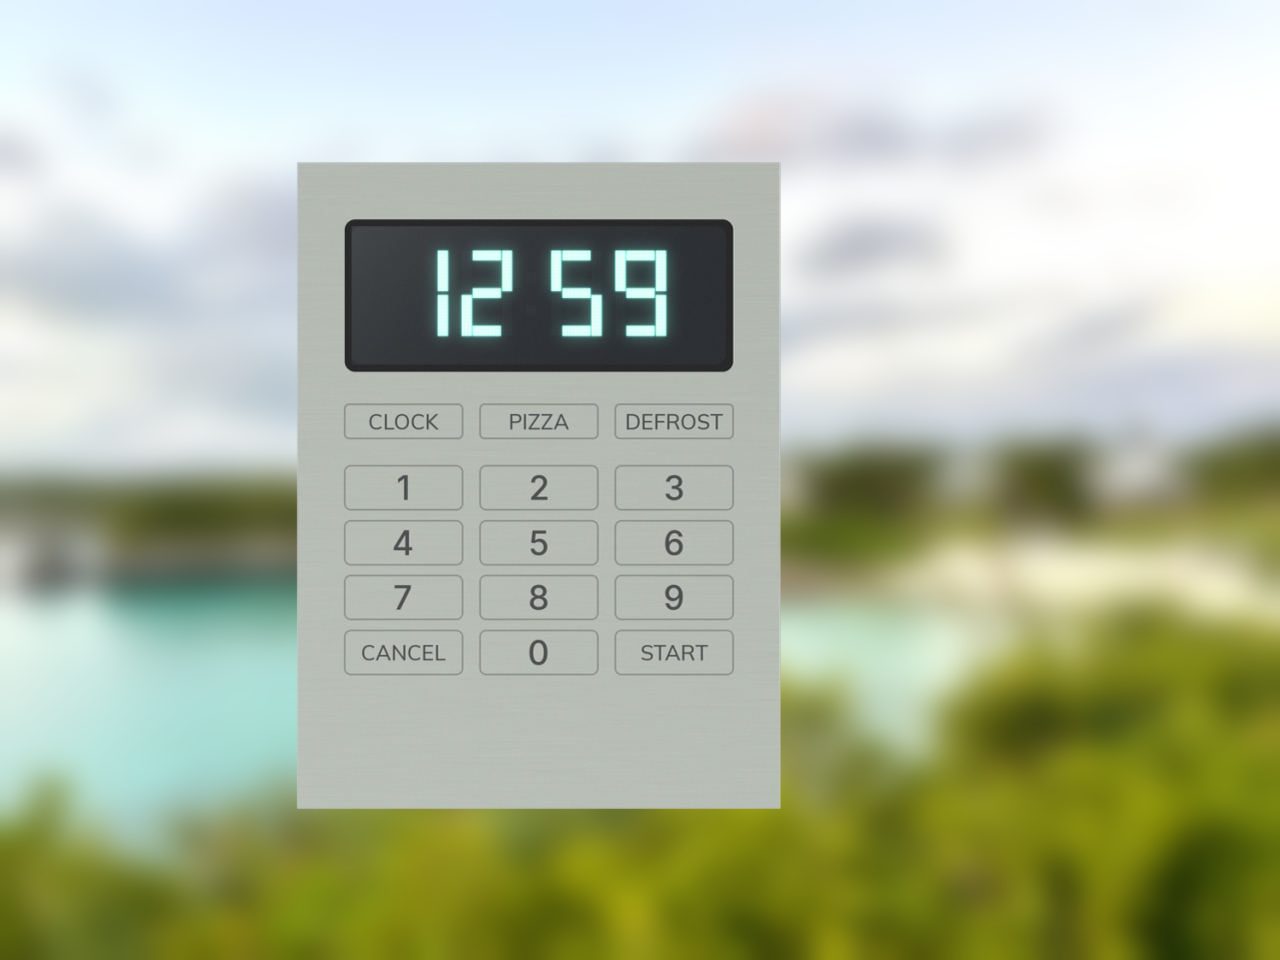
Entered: **12:59**
